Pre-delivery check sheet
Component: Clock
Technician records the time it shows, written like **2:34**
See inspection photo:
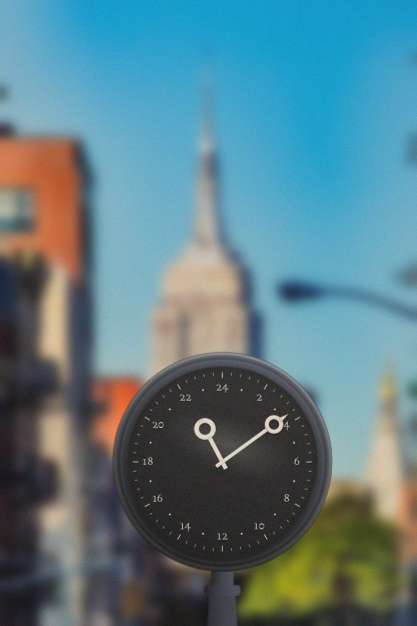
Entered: **22:09**
